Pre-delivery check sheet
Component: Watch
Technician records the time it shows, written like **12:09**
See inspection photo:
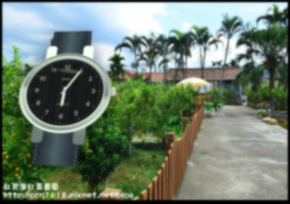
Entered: **6:05**
